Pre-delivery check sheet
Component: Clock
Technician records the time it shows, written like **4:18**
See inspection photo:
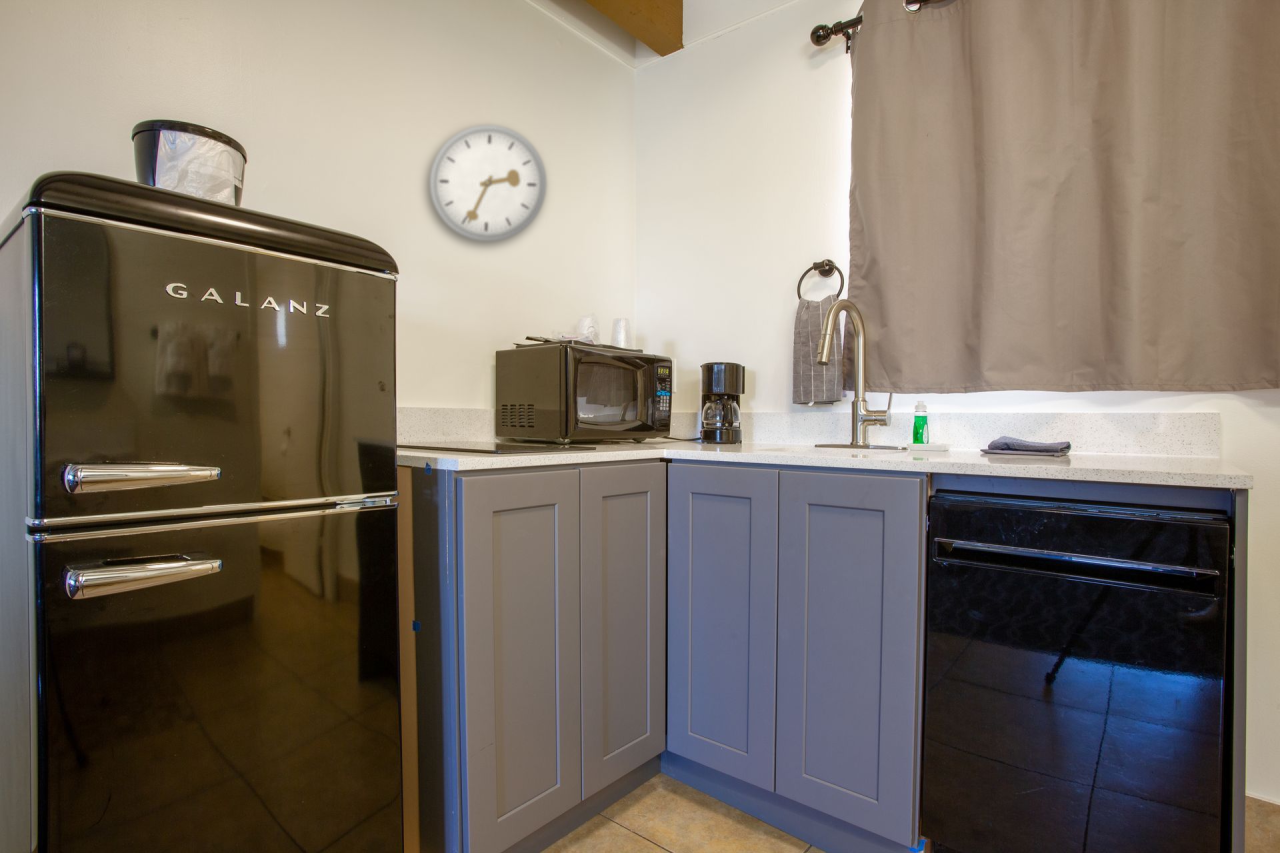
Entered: **2:34**
